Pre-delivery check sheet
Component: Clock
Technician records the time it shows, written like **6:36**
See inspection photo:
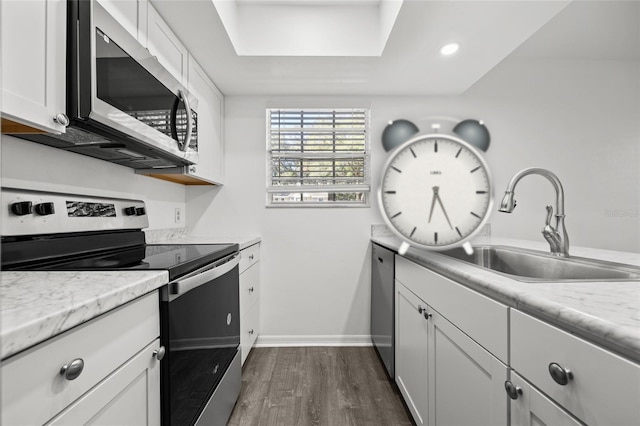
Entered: **6:26**
